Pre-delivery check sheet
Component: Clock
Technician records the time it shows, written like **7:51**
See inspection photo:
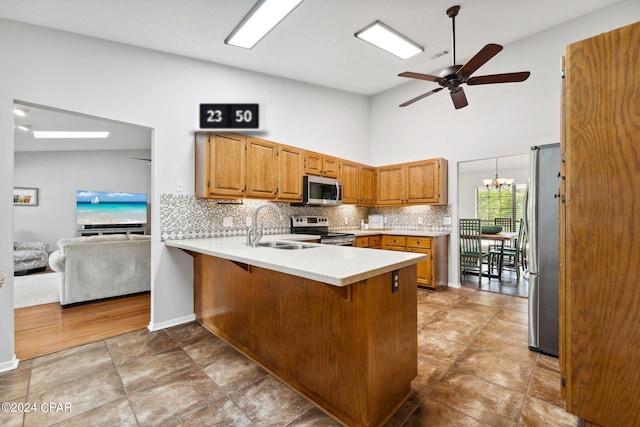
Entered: **23:50**
